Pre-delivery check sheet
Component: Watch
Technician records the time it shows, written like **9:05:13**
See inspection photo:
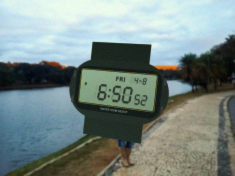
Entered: **6:50:52**
